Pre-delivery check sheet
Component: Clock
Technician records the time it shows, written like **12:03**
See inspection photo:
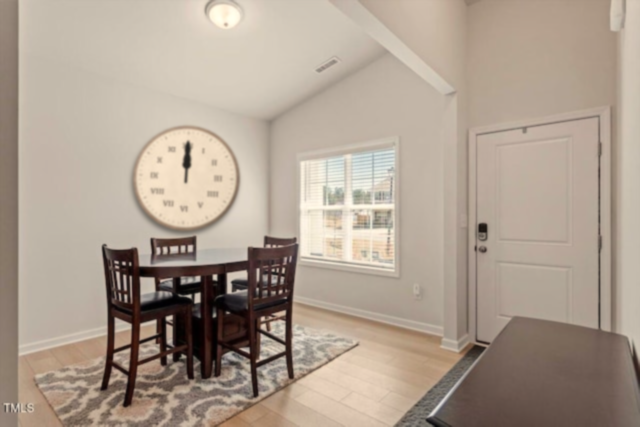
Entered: **12:00**
